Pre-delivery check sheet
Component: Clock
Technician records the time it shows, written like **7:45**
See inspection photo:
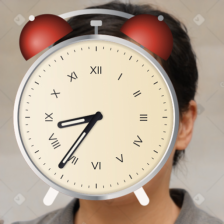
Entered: **8:36**
